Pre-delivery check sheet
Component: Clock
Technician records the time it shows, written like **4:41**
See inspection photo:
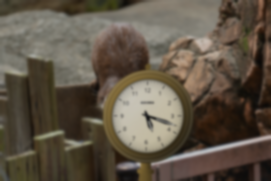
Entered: **5:18**
